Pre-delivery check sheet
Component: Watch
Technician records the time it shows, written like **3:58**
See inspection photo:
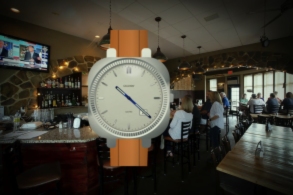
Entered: **10:22**
